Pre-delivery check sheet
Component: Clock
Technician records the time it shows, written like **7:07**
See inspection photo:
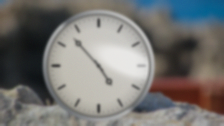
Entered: **4:53**
